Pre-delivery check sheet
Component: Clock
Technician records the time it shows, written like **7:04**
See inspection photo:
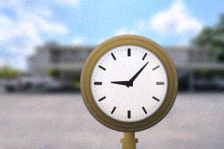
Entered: **9:07**
